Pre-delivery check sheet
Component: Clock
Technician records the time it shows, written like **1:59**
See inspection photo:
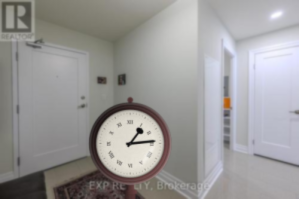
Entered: **1:14**
